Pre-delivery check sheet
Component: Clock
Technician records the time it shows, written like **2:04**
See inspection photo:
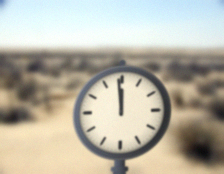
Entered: **11:59**
